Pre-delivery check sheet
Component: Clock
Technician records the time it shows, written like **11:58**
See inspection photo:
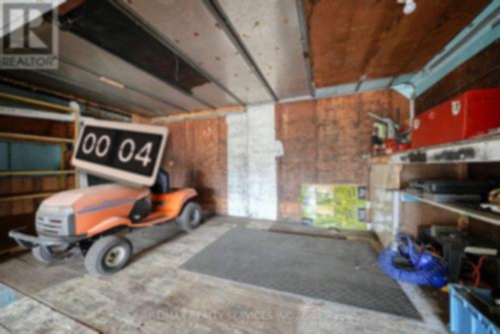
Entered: **0:04**
